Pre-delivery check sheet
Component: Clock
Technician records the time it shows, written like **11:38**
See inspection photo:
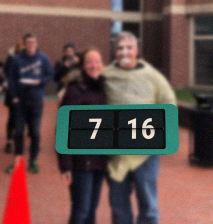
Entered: **7:16**
